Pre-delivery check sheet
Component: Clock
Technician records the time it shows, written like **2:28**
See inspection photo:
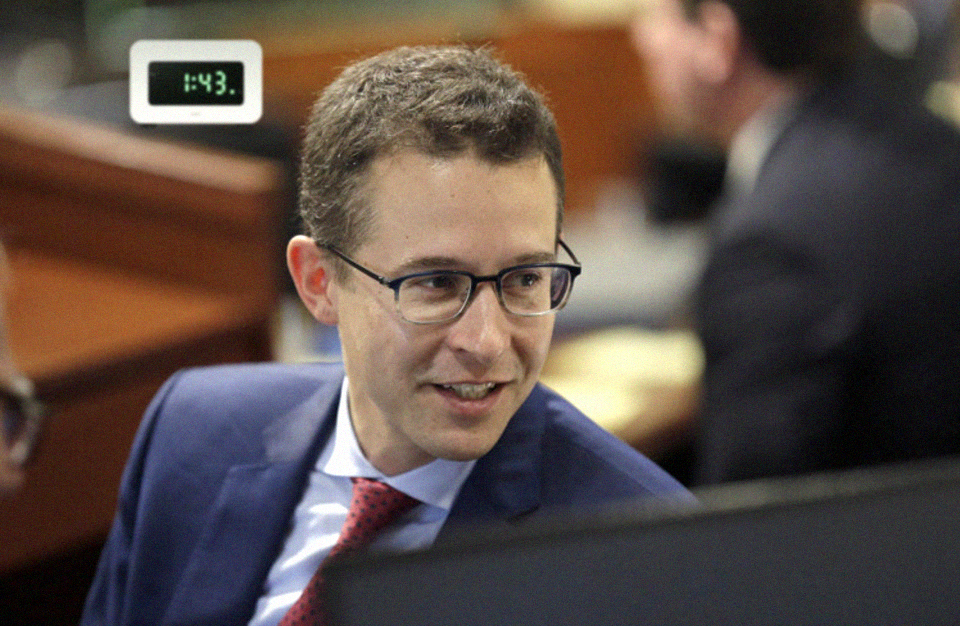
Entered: **1:43**
